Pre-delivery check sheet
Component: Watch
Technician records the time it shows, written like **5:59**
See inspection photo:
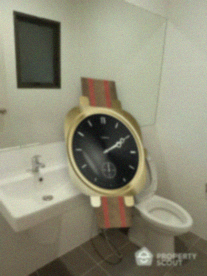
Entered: **2:10**
